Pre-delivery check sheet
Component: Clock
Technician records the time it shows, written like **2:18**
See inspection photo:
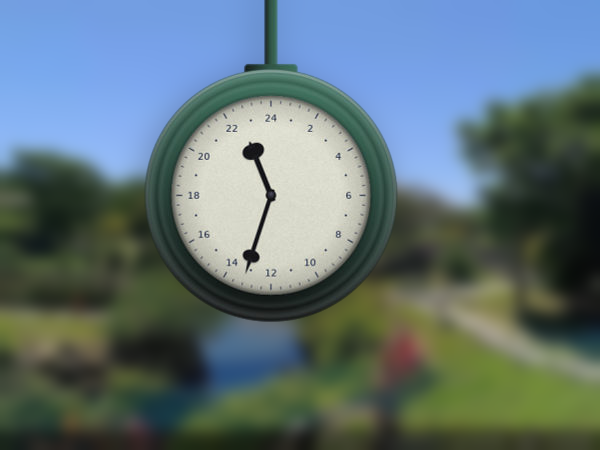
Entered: **22:33**
